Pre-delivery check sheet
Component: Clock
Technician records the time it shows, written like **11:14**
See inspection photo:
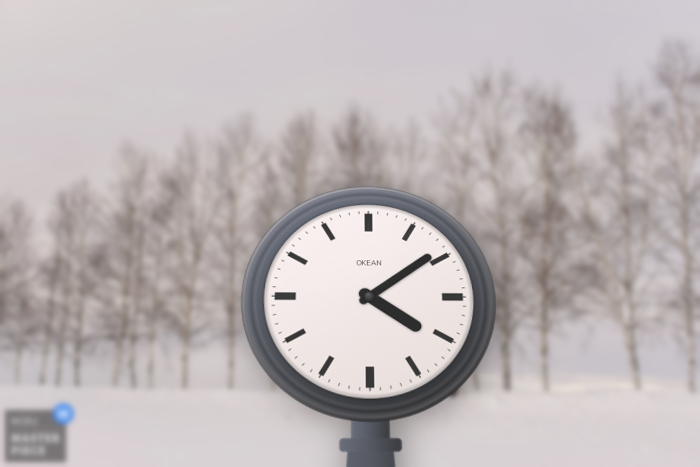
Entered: **4:09**
